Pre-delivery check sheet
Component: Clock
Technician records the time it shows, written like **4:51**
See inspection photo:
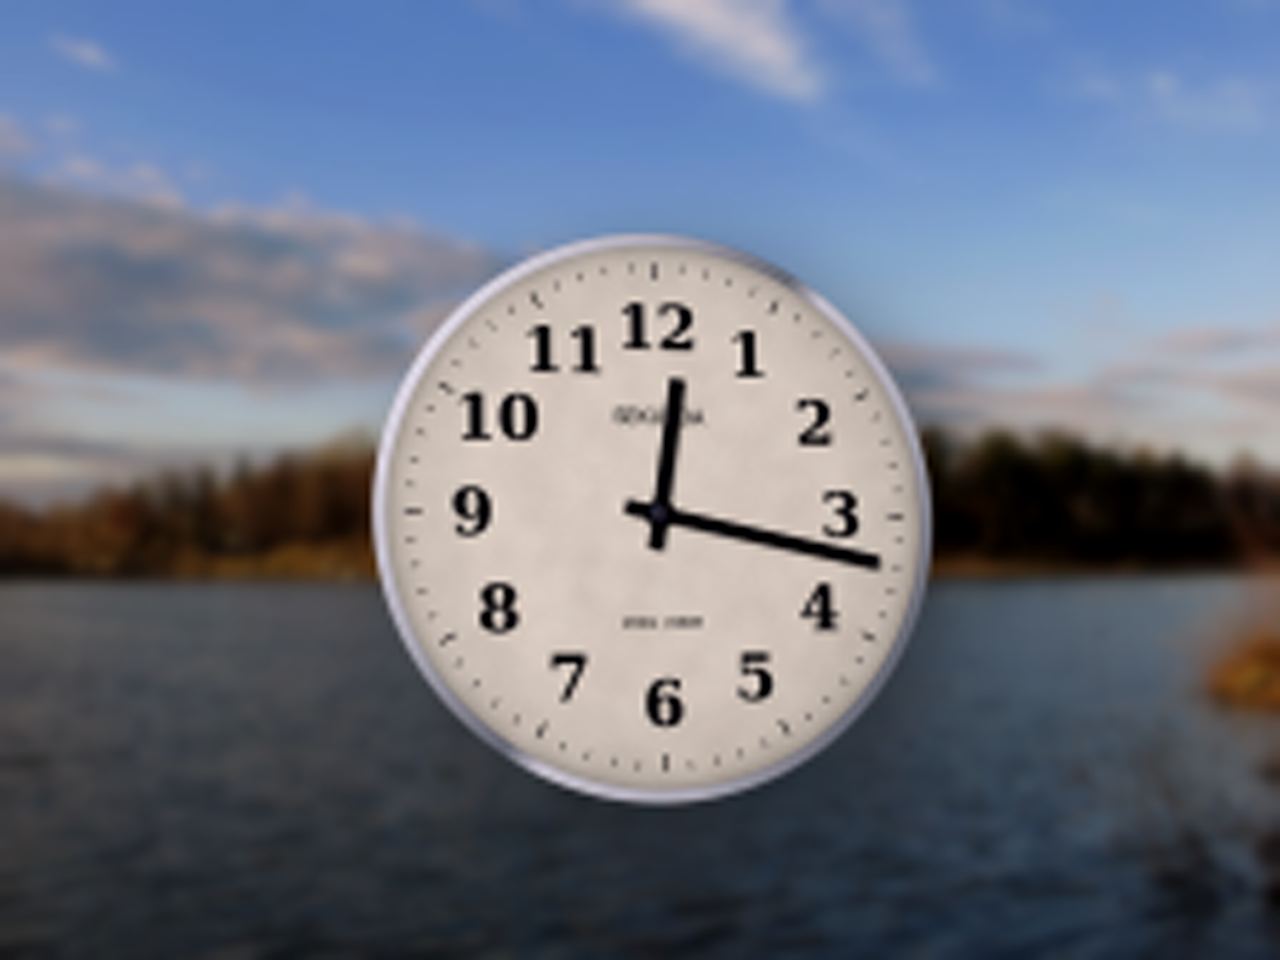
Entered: **12:17**
